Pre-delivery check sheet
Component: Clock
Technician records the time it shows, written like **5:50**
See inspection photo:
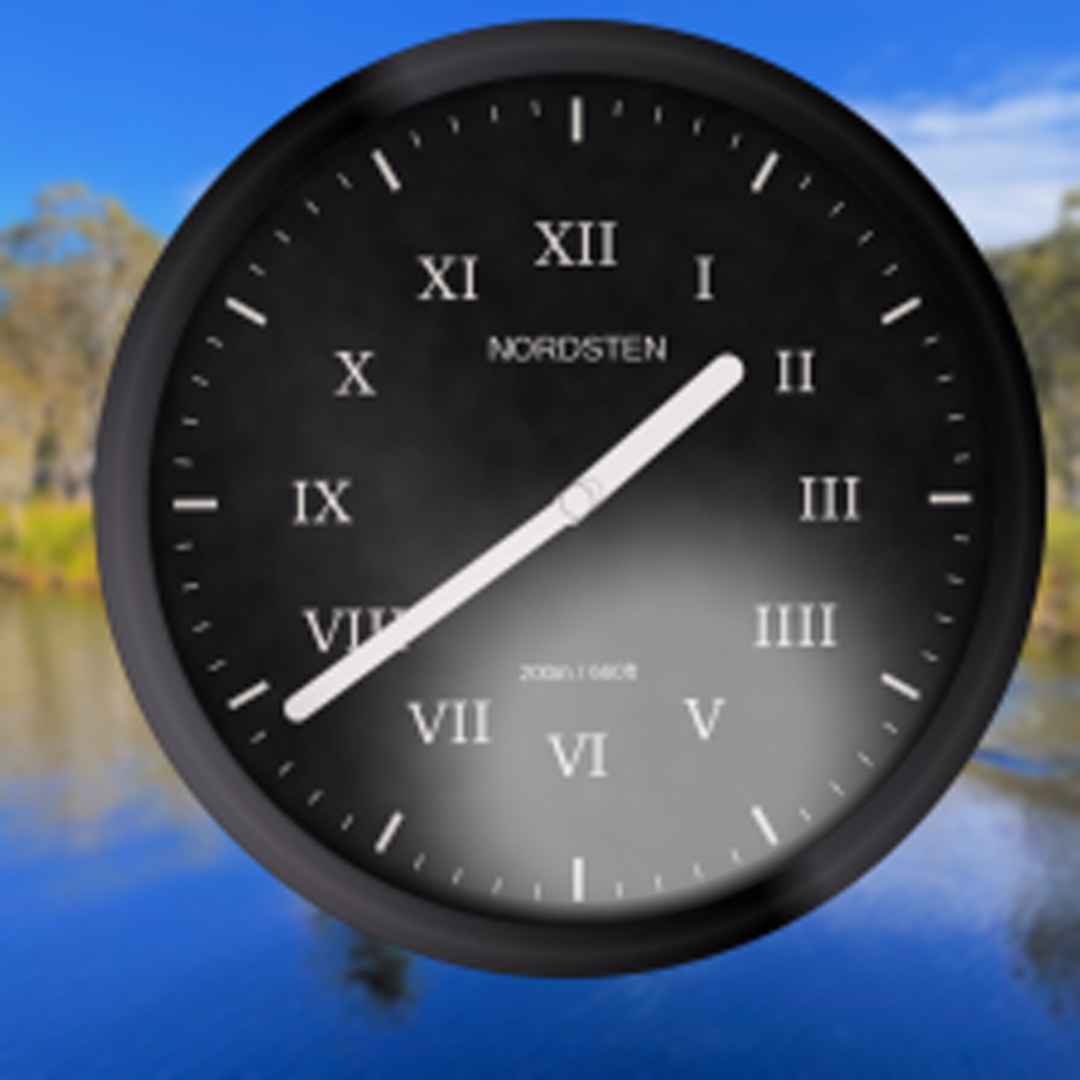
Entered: **1:39**
